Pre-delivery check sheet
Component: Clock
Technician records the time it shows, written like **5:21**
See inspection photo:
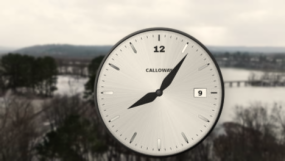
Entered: **8:06**
